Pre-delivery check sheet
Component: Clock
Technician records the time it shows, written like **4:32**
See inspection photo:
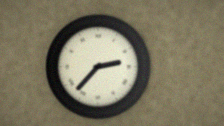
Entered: **2:37**
